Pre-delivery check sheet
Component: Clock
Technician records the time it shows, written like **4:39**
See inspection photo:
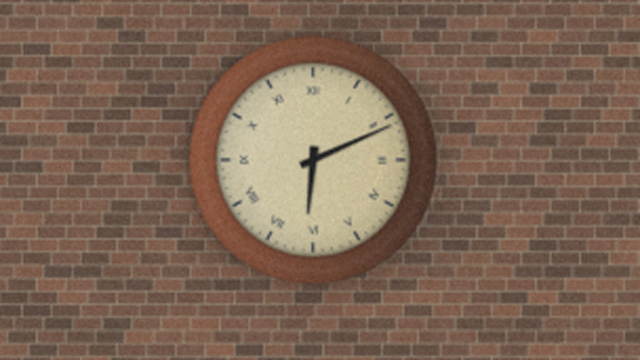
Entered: **6:11**
